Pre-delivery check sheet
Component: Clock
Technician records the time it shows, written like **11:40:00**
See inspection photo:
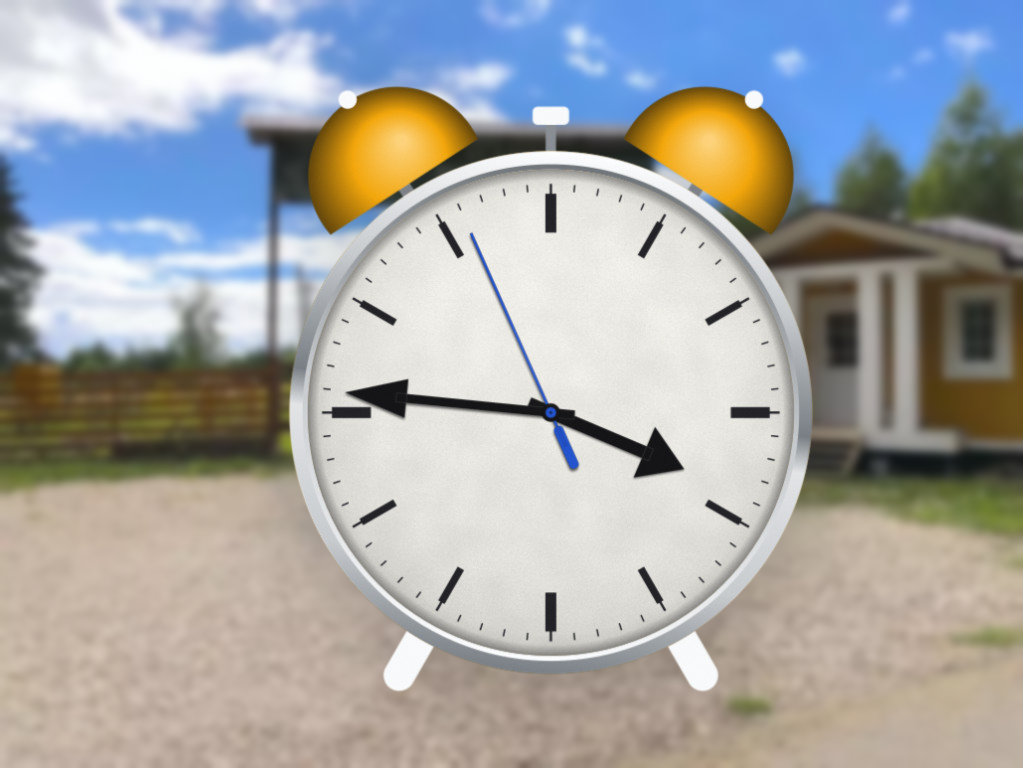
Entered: **3:45:56**
